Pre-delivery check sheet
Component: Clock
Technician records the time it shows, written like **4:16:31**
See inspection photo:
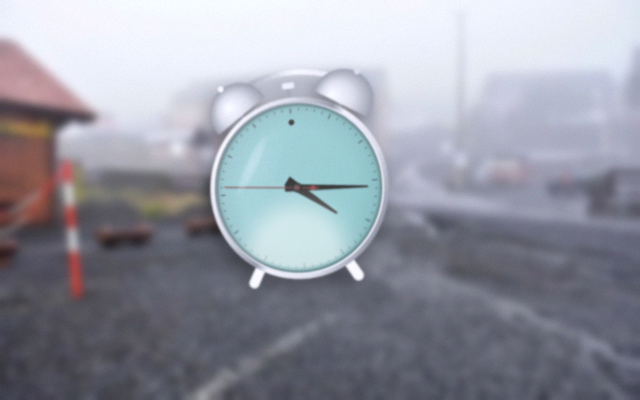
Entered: **4:15:46**
